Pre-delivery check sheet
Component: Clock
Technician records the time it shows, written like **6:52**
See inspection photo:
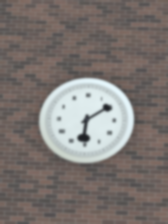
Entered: **6:09**
